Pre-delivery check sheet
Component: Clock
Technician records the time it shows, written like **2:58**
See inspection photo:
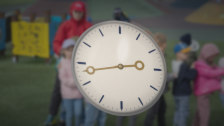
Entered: **2:43**
